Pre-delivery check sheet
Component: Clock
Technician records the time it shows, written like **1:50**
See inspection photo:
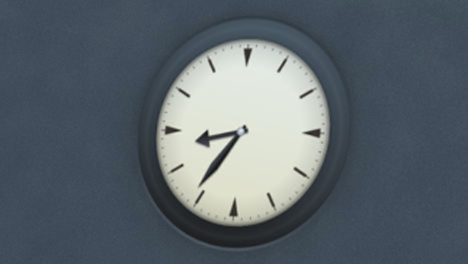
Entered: **8:36**
